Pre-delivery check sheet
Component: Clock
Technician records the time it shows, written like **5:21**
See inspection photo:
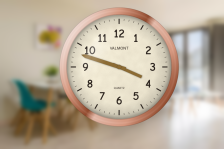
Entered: **3:48**
